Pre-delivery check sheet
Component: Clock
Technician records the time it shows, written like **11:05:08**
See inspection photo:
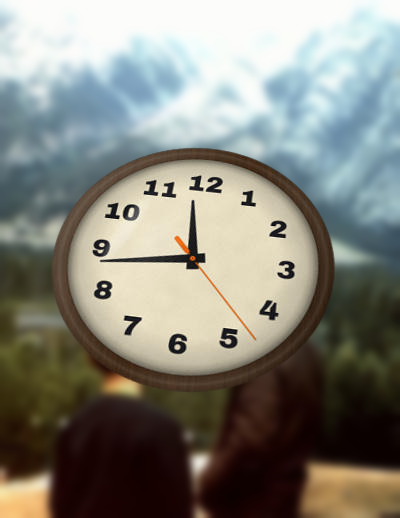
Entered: **11:43:23**
